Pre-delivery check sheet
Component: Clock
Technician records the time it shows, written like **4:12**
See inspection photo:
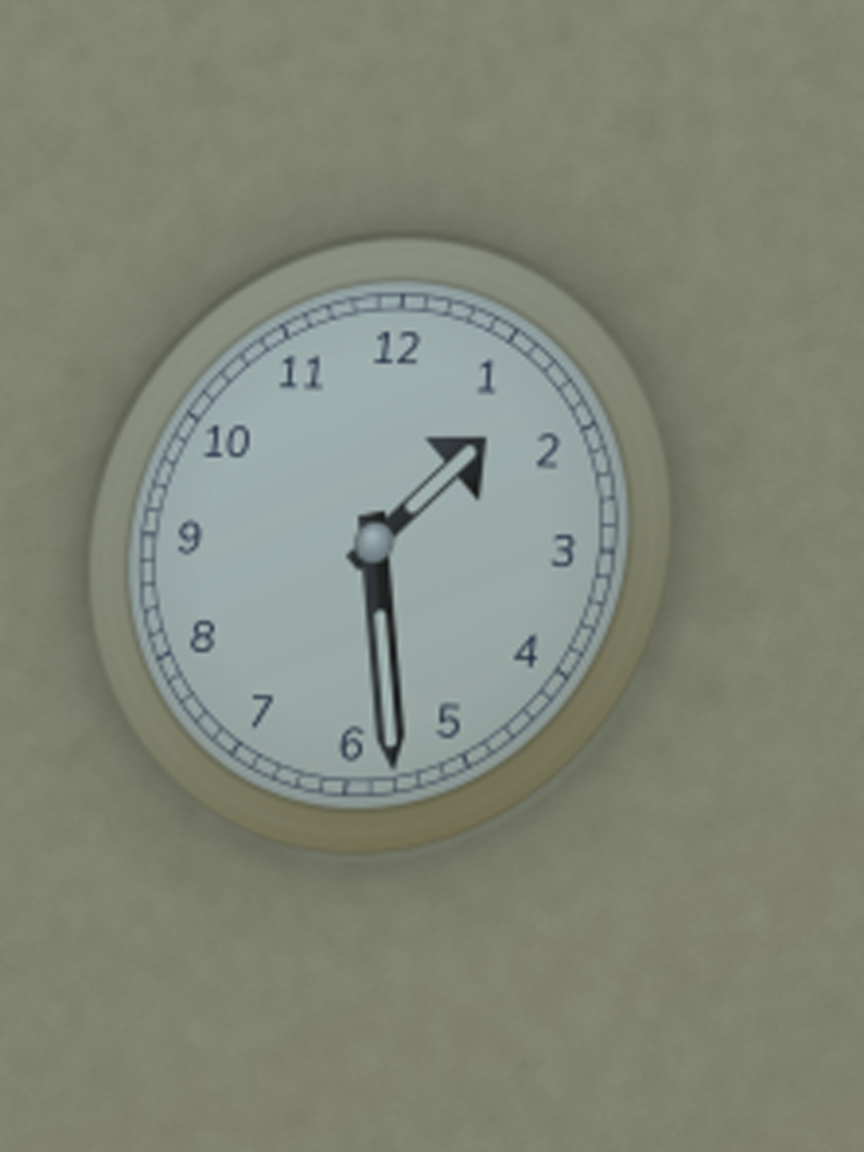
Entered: **1:28**
